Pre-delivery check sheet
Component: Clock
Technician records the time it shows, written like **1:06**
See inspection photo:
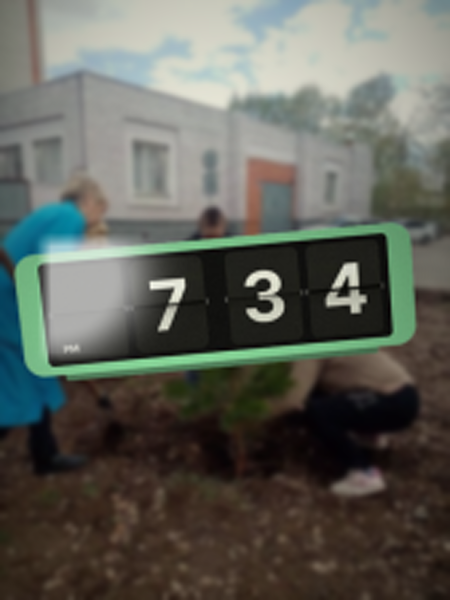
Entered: **7:34**
